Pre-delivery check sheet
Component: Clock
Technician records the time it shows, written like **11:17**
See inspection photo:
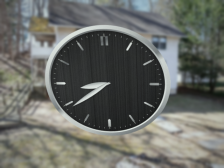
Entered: **8:39**
